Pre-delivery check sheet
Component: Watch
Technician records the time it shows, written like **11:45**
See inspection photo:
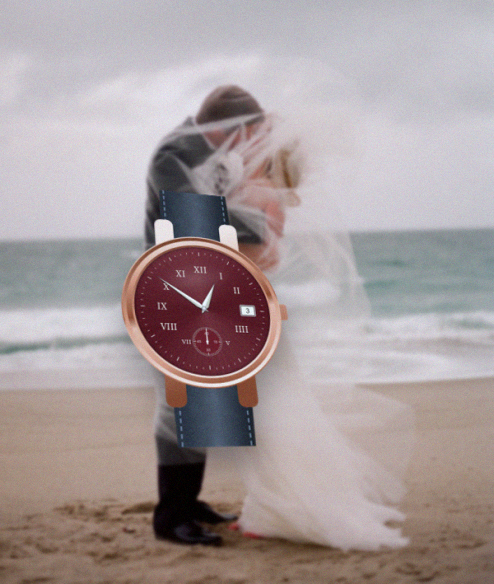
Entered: **12:51**
